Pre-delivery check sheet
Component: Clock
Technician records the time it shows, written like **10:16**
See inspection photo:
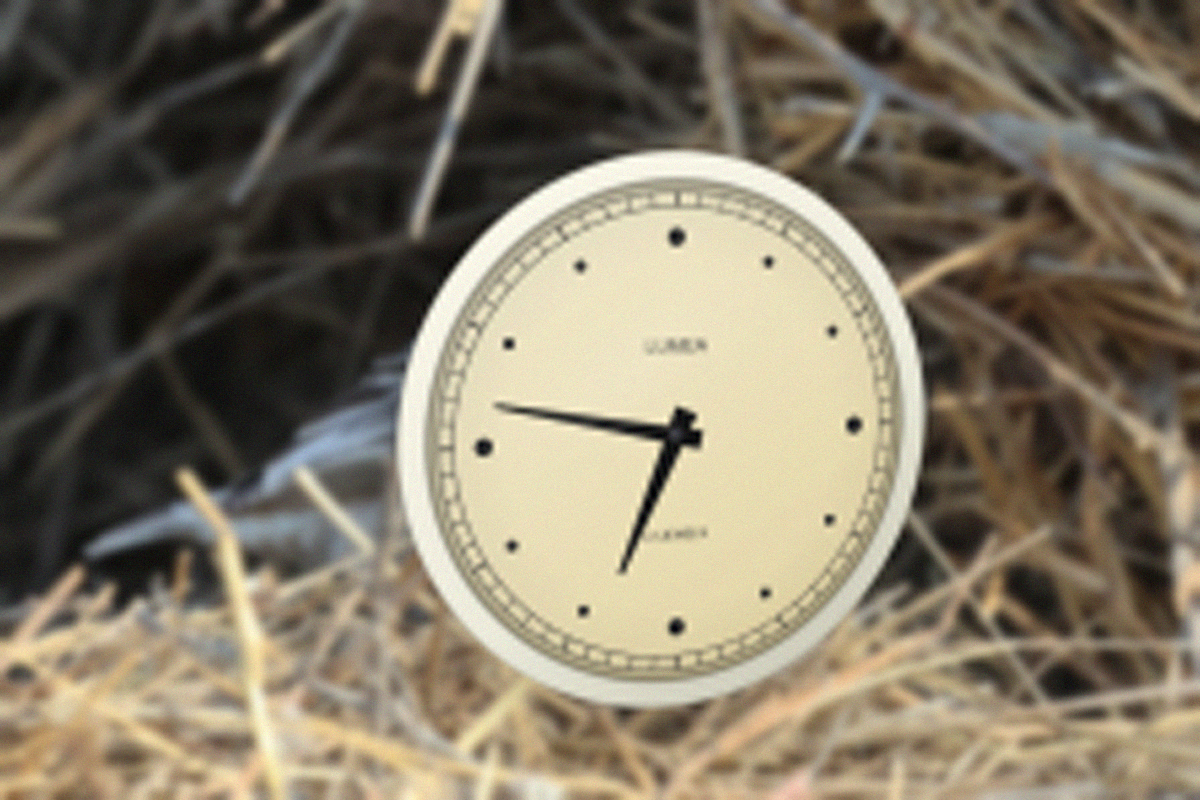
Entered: **6:47**
